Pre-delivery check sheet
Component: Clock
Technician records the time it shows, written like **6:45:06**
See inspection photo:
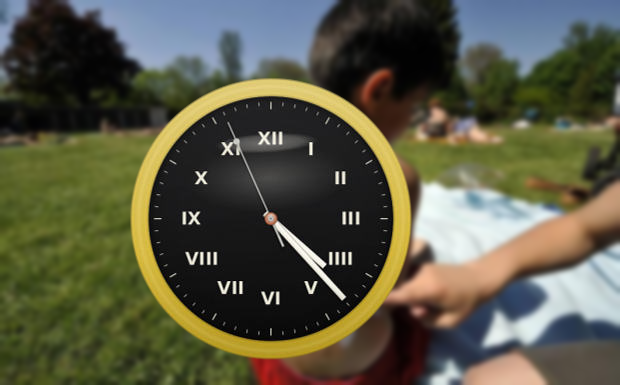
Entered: **4:22:56**
